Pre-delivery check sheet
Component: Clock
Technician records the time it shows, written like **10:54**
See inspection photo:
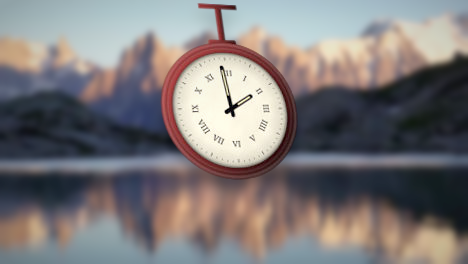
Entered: **1:59**
